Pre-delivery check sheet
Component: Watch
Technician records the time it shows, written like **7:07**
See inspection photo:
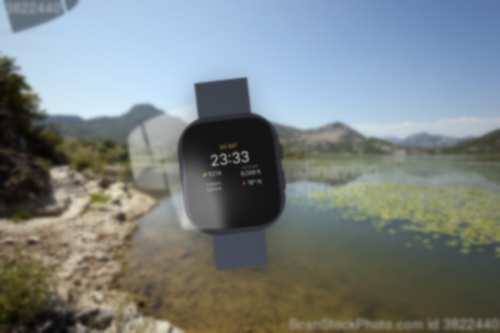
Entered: **23:33**
